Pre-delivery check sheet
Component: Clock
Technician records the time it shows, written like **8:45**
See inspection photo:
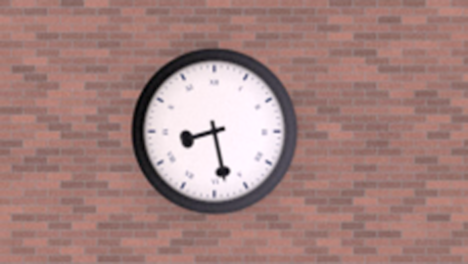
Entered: **8:28**
